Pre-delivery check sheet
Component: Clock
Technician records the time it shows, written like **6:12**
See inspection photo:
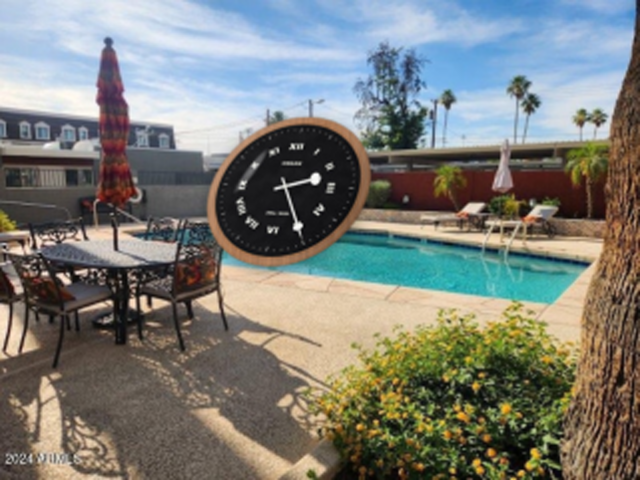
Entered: **2:25**
